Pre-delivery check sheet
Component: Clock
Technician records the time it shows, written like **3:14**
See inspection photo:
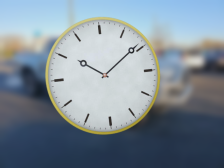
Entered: **10:09**
